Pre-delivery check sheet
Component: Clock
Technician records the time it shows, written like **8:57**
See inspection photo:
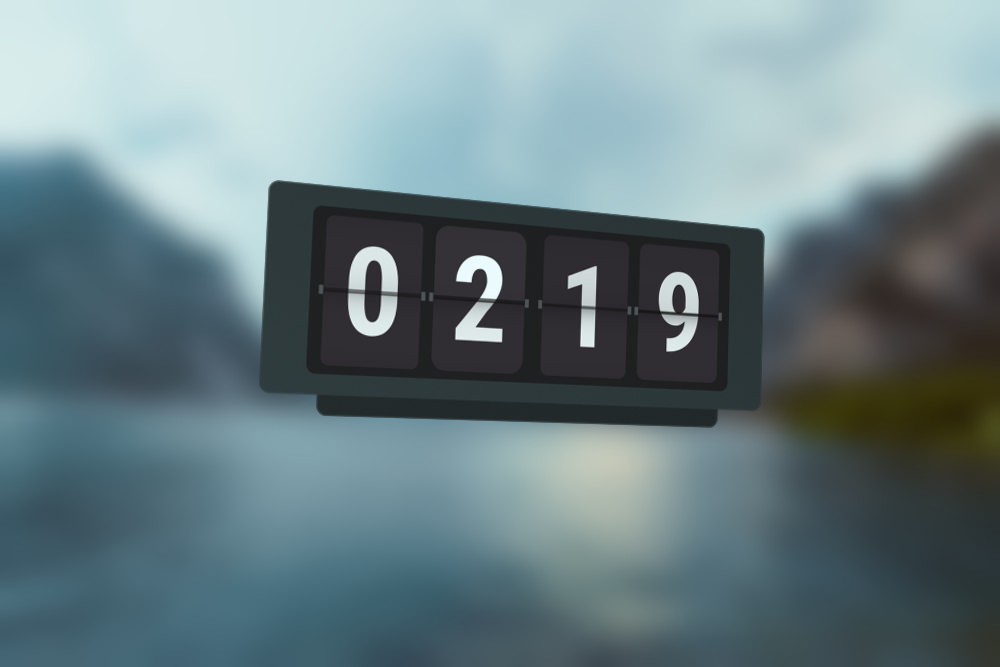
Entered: **2:19**
